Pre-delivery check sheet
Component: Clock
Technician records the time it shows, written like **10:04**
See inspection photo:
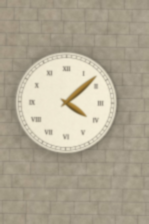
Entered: **4:08**
